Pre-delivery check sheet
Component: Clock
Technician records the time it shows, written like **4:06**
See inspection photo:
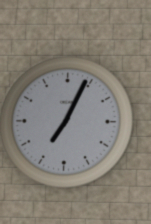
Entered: **7:04**
